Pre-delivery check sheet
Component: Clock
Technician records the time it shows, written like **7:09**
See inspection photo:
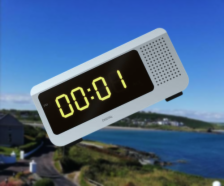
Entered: **0:01**
